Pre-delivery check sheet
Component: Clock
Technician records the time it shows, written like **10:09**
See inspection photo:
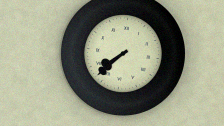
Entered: **7:37**
